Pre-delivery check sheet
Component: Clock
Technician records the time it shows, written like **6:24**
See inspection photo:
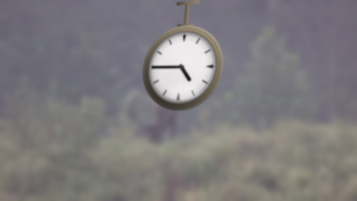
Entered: **4:45**
